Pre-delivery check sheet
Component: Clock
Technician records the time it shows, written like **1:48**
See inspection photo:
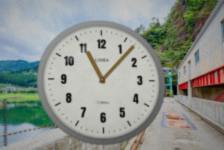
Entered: **11:07**
